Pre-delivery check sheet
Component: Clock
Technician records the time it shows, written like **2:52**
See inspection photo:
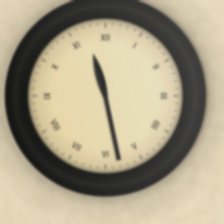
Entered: **11:28**
